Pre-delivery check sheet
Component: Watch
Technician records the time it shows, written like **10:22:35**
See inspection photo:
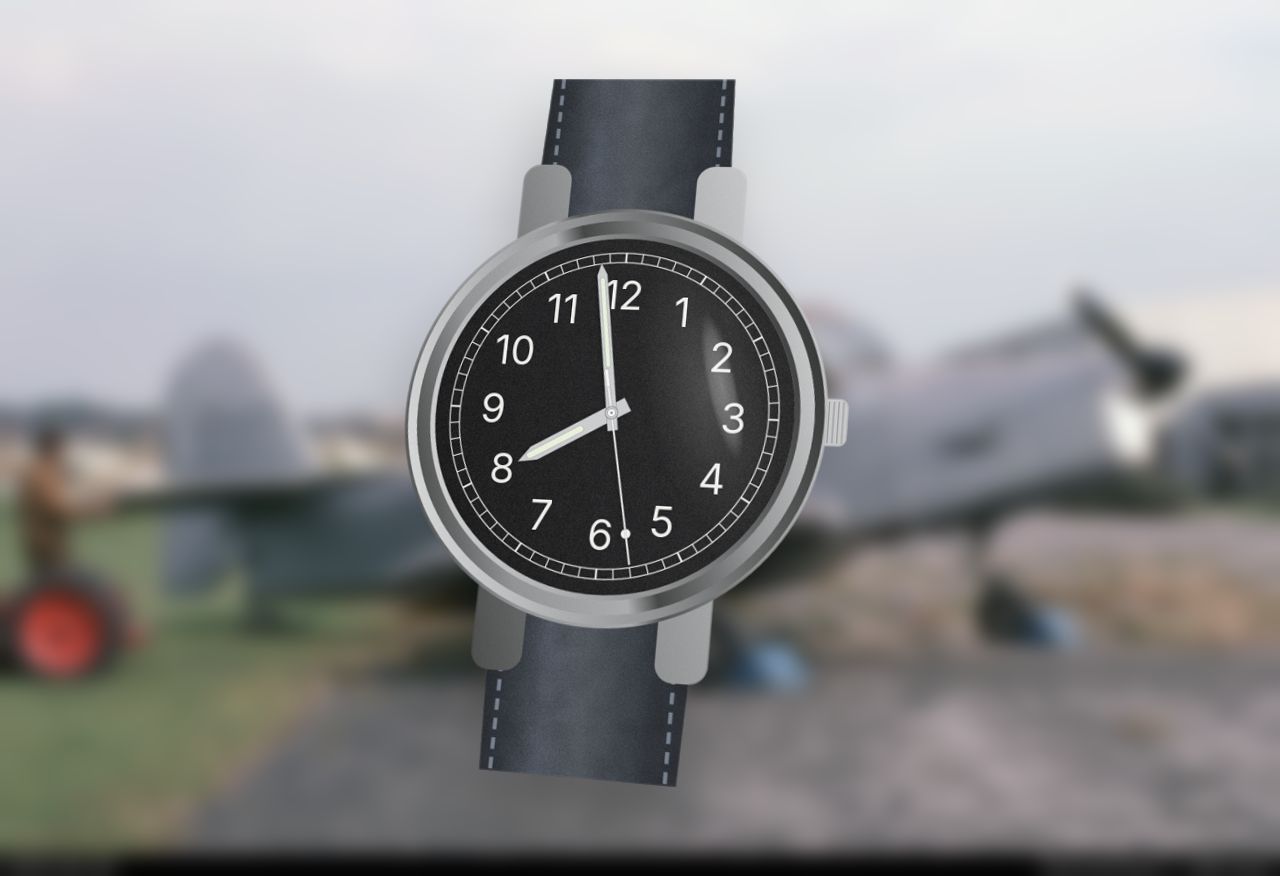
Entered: **7:58:28**
